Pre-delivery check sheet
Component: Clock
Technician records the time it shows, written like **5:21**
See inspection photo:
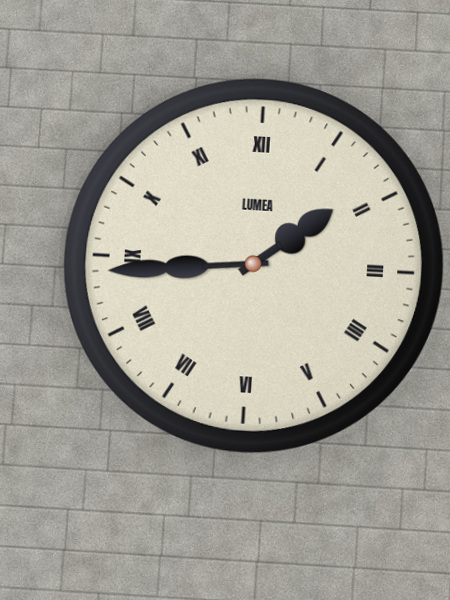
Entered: **1:44**
